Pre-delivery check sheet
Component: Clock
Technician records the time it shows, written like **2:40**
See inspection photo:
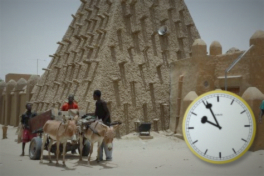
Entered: **9:56**
